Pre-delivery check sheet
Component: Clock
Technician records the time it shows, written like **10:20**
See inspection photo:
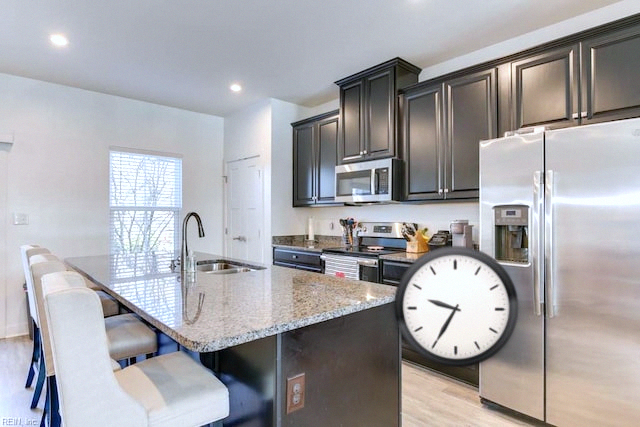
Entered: **9:35**
